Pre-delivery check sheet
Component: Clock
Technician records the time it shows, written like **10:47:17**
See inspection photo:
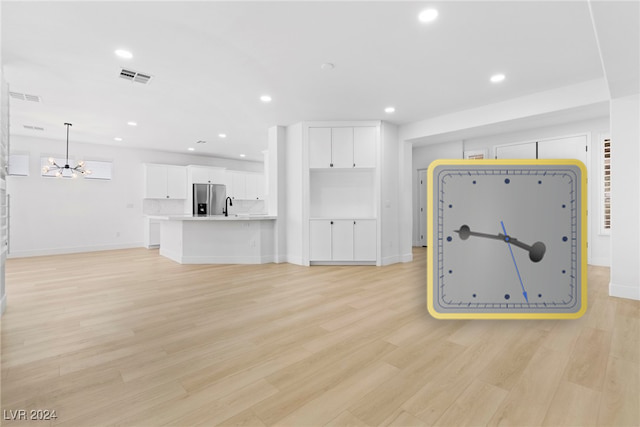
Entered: **3:46:27**
